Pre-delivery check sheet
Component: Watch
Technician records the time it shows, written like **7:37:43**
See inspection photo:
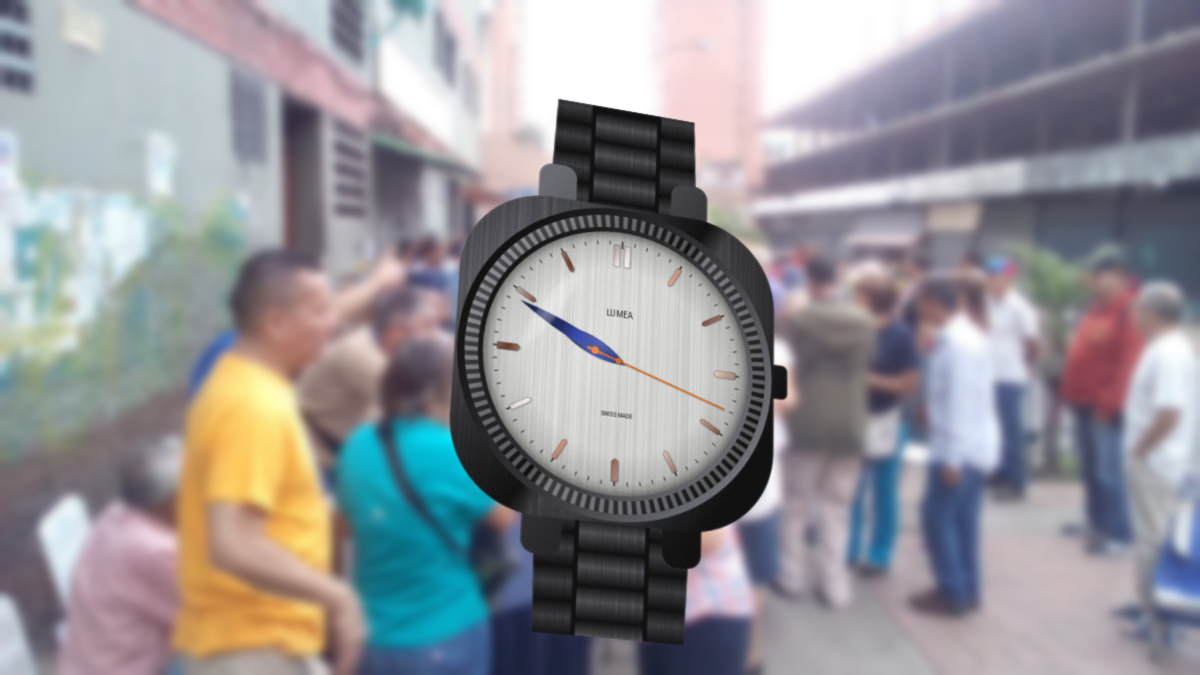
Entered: **9:49:18**
